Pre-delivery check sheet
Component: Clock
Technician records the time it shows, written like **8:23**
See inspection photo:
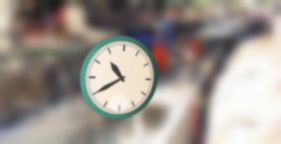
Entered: **10:40**
